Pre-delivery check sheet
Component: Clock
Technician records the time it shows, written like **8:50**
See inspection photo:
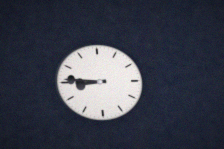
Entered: **8:46**
